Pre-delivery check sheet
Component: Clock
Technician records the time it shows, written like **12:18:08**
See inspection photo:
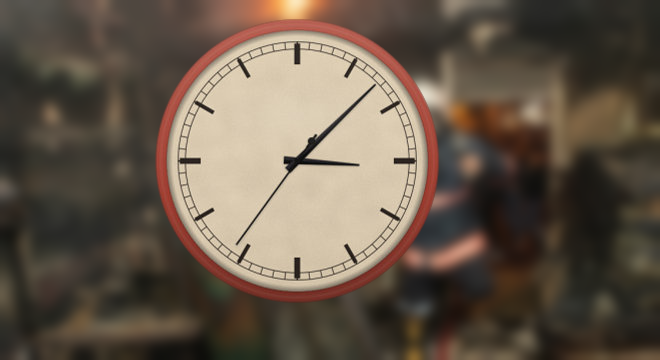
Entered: **3:07:36**
